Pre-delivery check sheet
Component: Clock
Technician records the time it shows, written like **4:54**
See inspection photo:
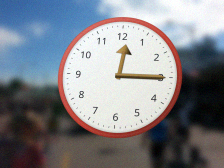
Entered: **12:15**
